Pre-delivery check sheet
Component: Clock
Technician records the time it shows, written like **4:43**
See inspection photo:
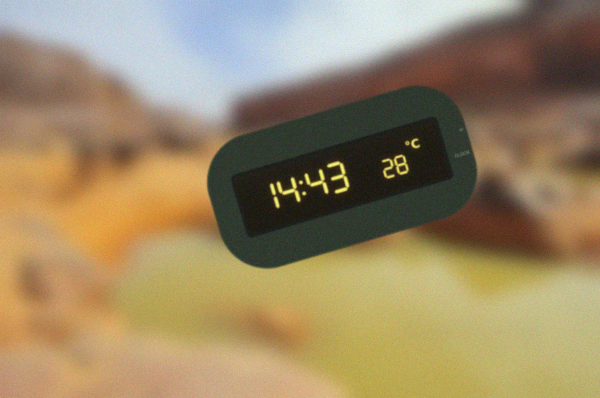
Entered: **14:43**
